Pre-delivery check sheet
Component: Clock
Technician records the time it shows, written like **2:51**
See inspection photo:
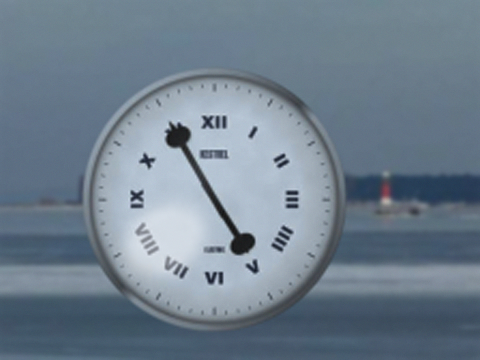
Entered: **4:55**
